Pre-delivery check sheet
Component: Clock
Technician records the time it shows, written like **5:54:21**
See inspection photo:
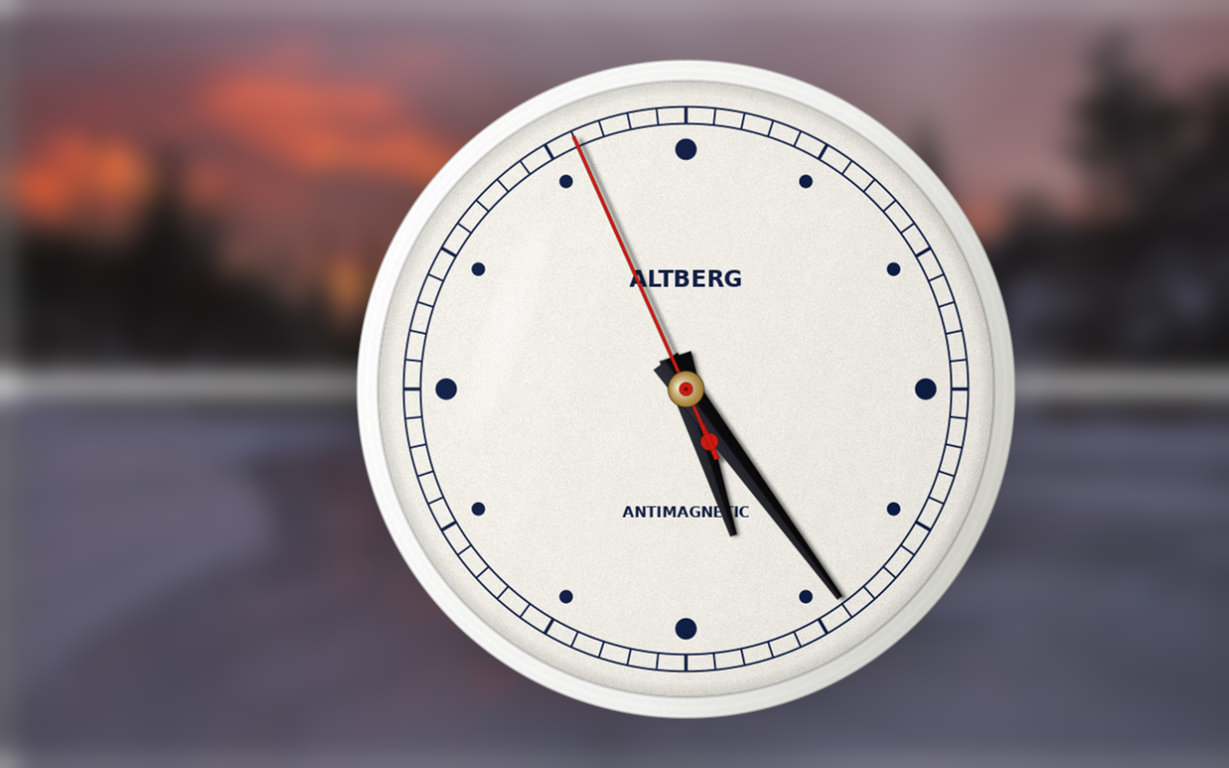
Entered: **5:23:56**
